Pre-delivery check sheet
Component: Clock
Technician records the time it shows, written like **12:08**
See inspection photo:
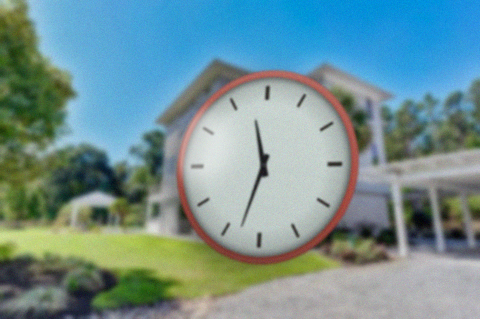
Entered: **11:33**
